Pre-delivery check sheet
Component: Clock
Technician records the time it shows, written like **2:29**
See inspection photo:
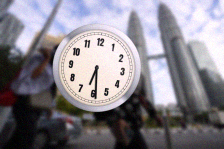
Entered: **6:29**
